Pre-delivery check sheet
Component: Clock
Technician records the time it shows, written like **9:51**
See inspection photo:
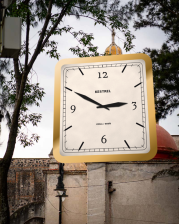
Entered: **2:50**
